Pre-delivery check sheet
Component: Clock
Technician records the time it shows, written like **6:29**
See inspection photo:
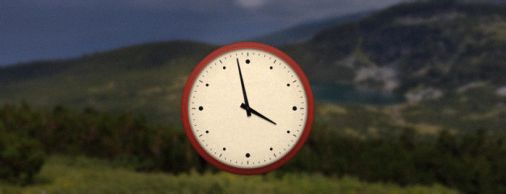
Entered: **3:58**
